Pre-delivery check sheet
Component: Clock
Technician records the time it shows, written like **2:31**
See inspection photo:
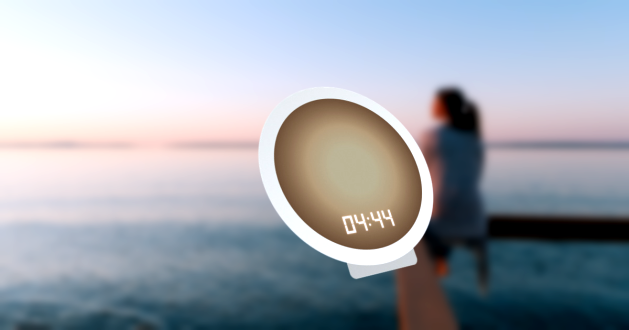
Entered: **4:44**
